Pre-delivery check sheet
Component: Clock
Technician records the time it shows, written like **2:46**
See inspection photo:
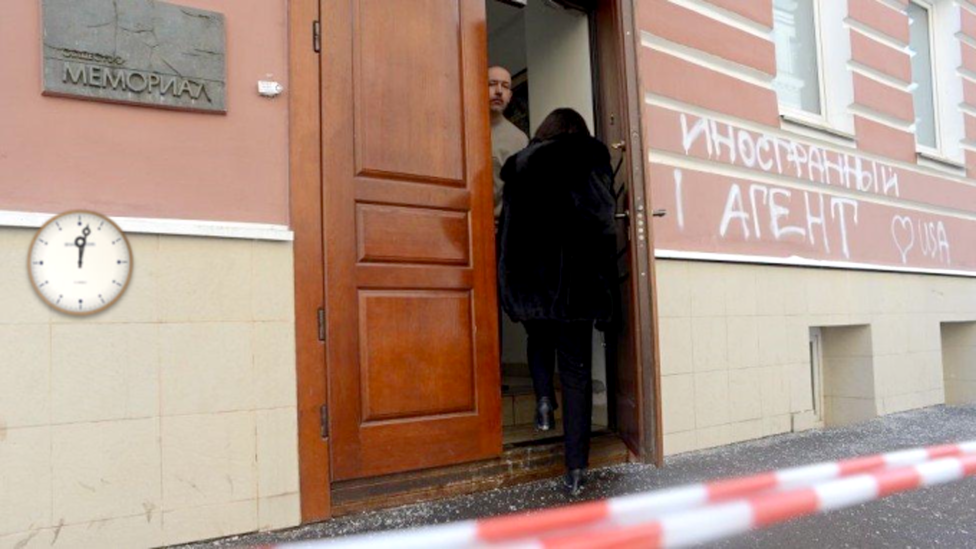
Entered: **12:02**
